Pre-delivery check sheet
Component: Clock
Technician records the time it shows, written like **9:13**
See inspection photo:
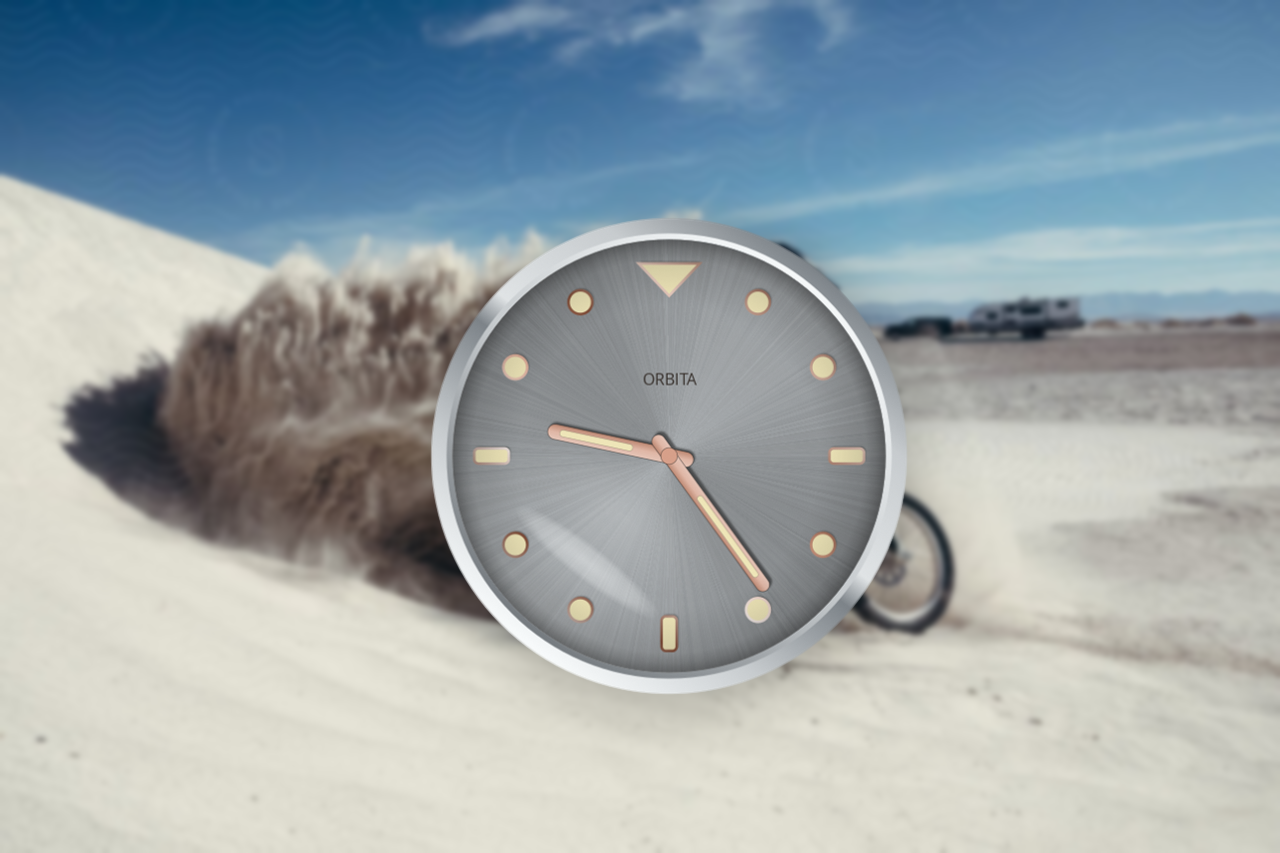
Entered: **9:24**
